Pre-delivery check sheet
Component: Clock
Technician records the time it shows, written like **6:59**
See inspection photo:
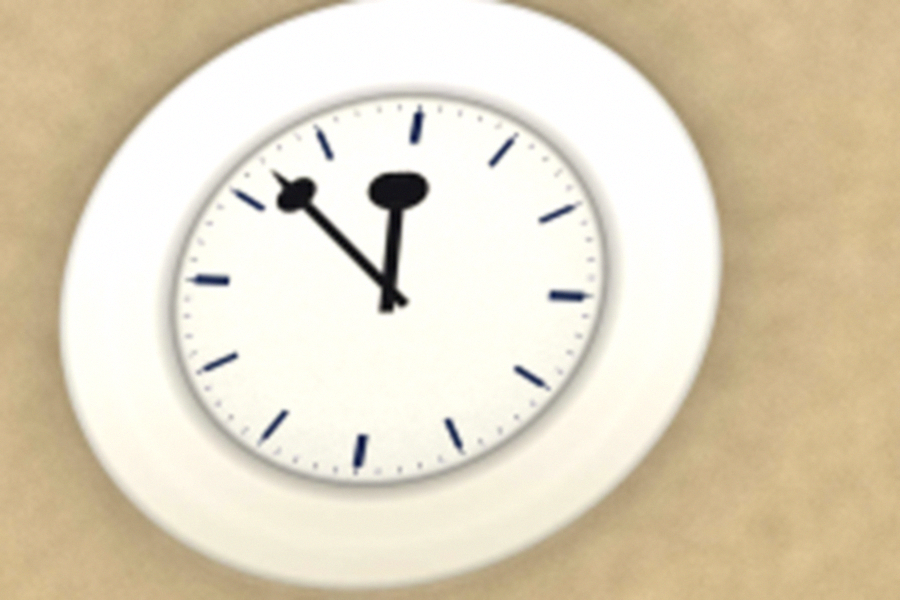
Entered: **11:52**
